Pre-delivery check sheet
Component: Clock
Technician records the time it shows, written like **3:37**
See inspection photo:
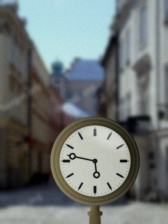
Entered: **5:47**
